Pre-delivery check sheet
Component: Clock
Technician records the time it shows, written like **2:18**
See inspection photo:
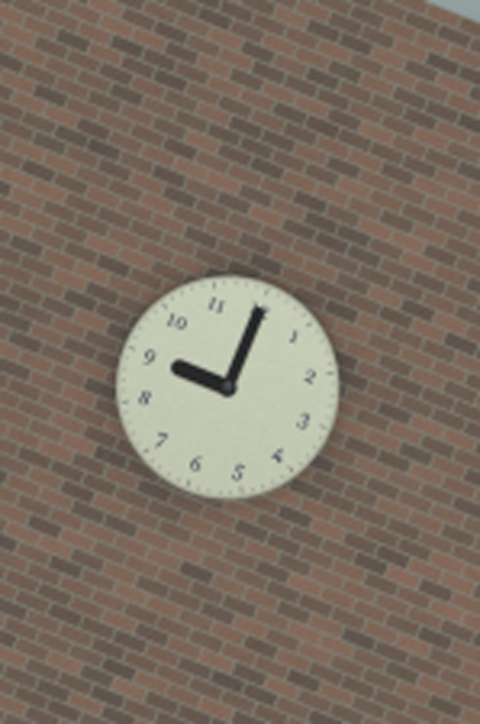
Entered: **9:00**
